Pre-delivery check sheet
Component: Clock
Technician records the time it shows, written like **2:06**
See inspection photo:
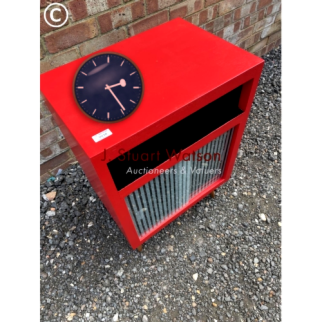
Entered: **2:24**
